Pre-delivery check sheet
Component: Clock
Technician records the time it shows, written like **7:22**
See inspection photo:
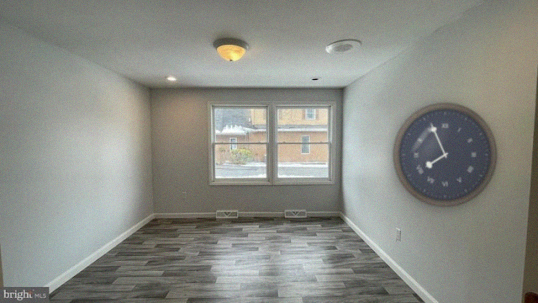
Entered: **7:56**
